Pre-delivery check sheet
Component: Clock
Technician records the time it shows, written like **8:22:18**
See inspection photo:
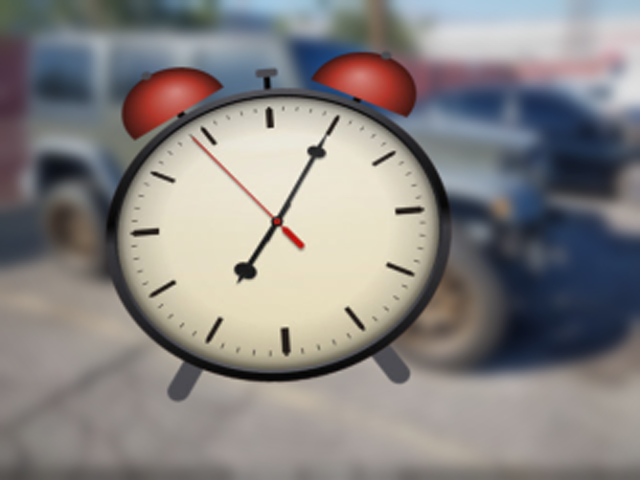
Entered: **7:04:54**
